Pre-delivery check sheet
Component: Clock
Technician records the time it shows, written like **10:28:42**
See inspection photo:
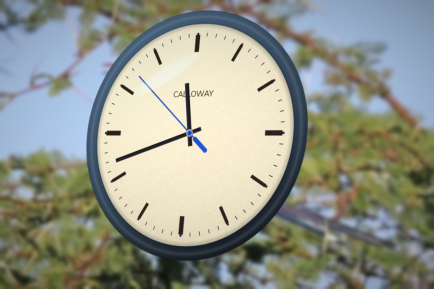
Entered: **11:41:52**
